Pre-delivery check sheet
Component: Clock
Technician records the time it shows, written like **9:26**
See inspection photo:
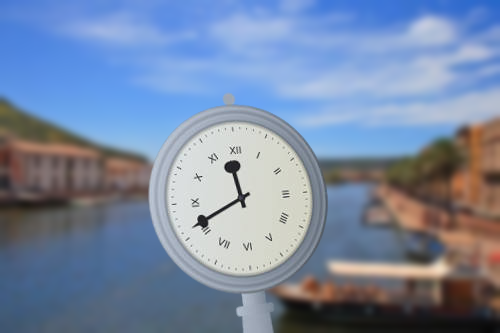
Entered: **11:41**
